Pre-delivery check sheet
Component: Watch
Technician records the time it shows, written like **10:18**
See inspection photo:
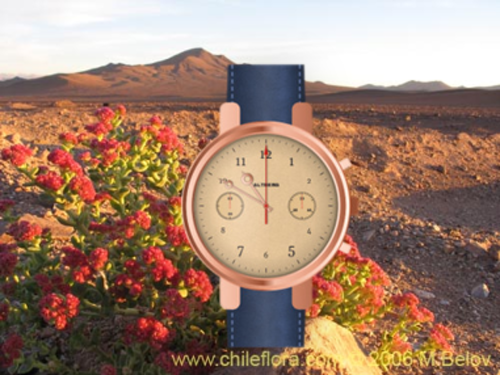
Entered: **10:50**
